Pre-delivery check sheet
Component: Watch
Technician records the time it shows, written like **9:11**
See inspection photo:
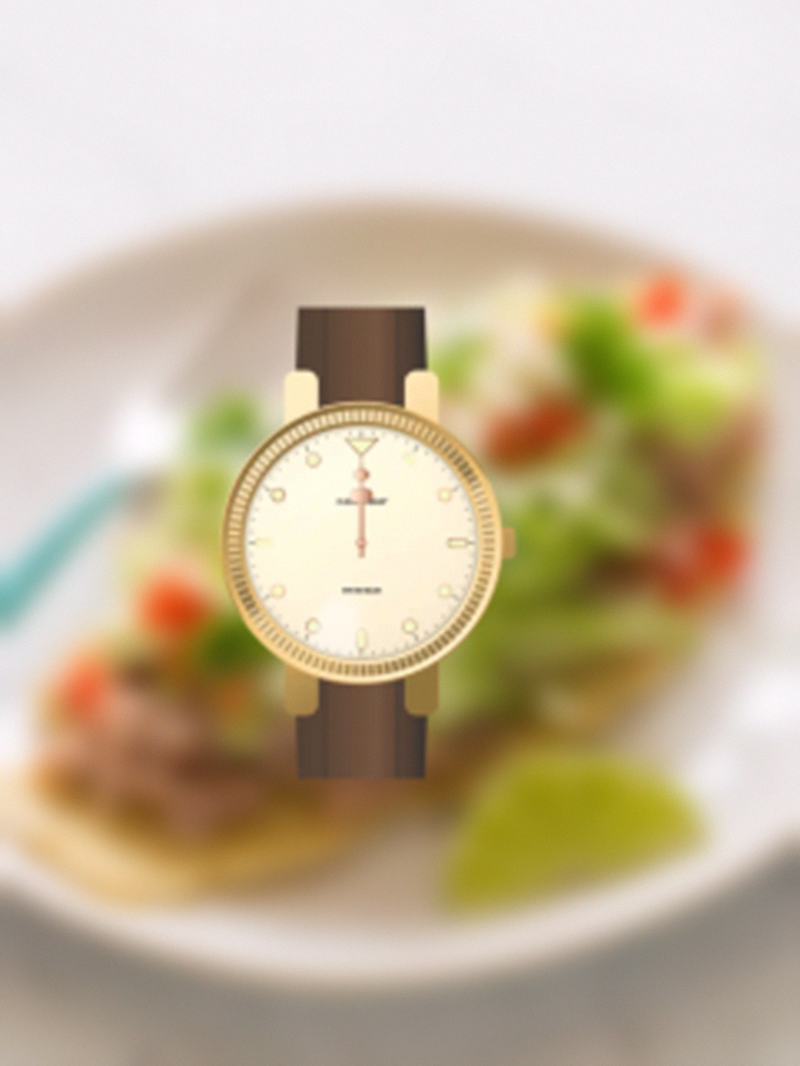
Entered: **12:00**
